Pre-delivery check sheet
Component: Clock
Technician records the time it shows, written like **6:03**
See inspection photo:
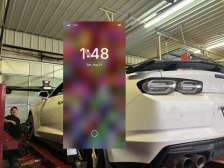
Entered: **1:48**
